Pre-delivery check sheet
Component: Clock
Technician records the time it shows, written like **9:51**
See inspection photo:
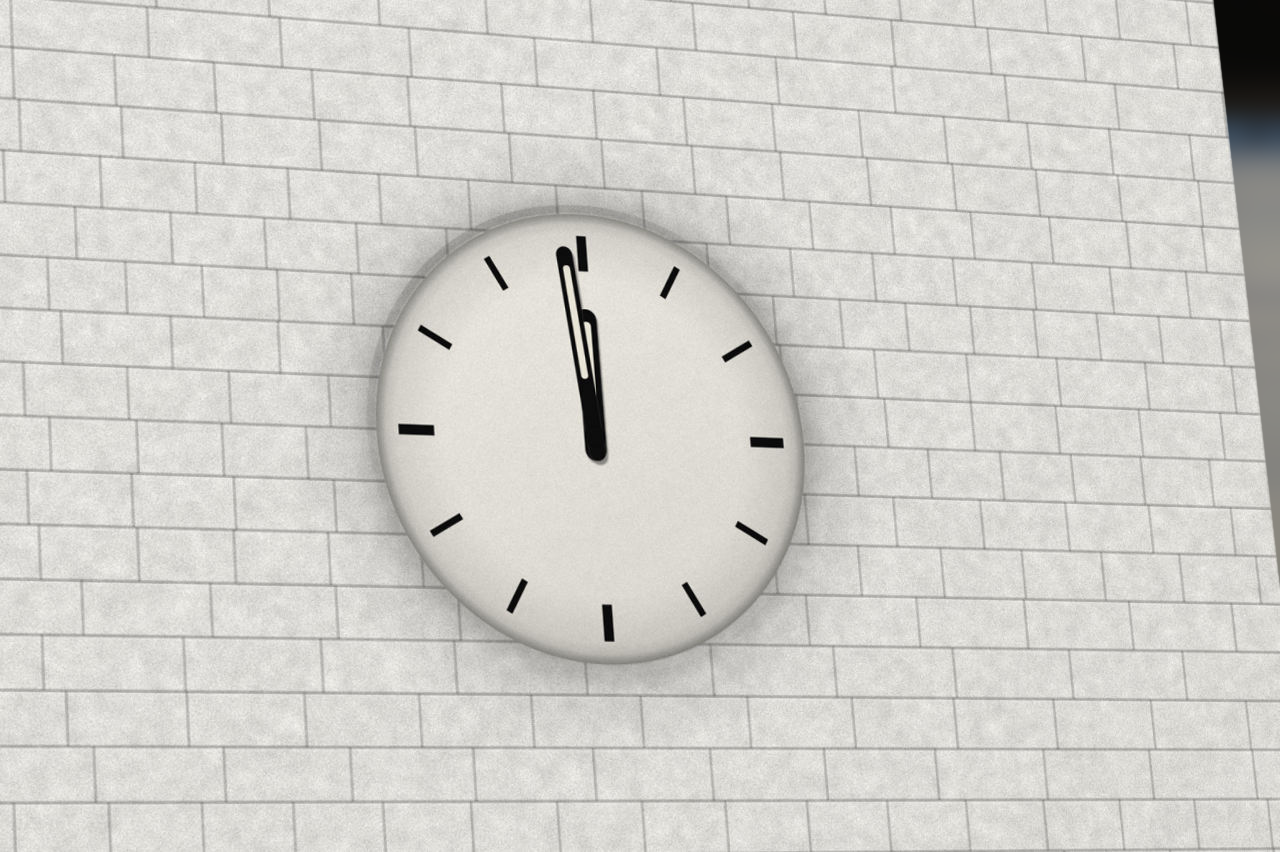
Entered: **11:59**
